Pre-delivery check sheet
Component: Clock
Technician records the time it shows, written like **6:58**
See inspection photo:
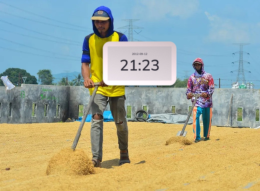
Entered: **21:23**
